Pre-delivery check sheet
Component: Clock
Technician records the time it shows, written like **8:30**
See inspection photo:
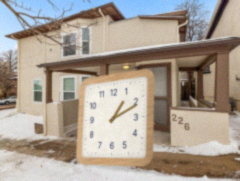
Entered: **1:11**
